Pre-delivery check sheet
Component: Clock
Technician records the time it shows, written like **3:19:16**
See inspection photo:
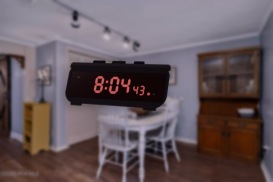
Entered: **8:04:43**
